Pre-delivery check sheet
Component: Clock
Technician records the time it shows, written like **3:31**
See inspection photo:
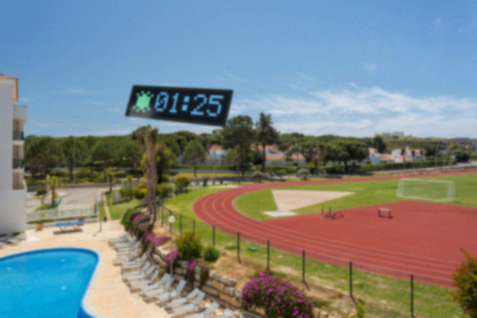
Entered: **1:25**
